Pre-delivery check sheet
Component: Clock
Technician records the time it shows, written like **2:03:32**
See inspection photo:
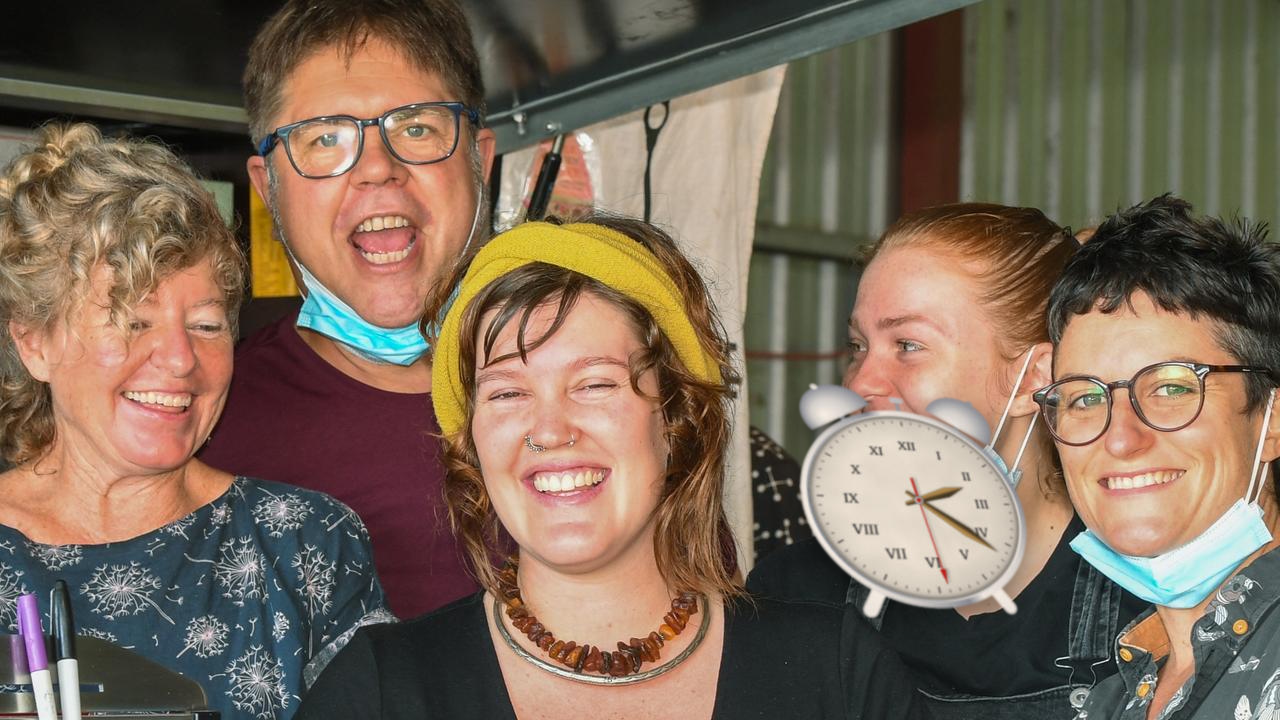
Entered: **2:21:29**
